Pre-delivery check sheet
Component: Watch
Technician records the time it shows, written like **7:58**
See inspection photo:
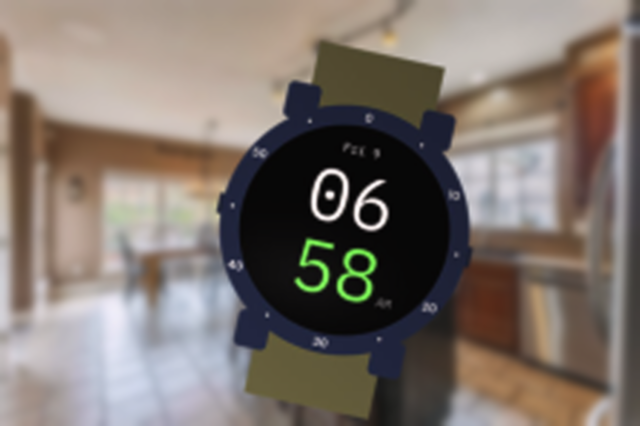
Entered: **6:58**
